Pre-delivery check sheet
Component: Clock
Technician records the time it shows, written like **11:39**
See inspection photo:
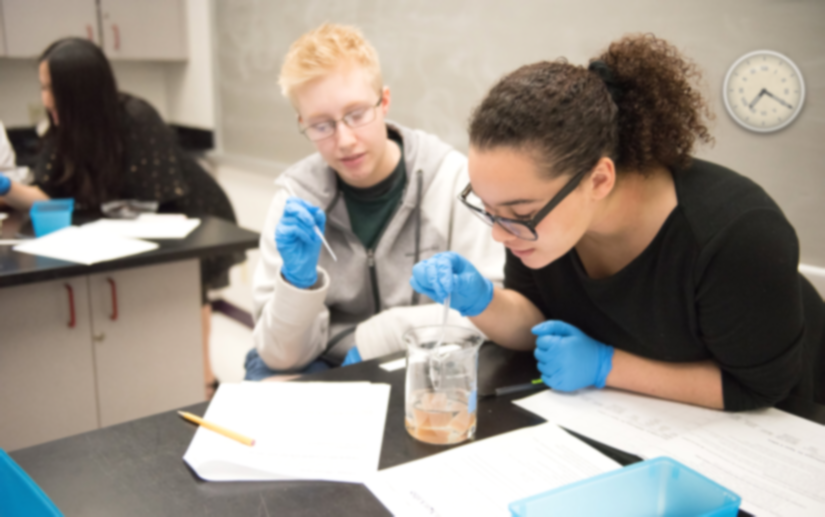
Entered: **7:20**
